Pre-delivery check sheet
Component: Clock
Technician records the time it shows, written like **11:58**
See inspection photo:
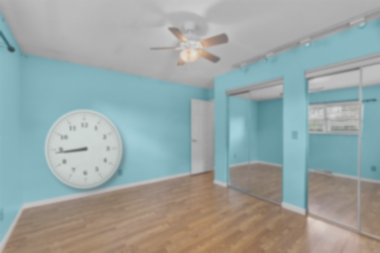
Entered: **8:44**
